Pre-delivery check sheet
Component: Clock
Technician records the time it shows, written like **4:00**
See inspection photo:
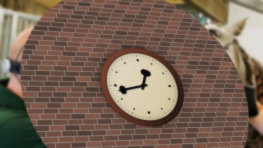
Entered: **12:43**
